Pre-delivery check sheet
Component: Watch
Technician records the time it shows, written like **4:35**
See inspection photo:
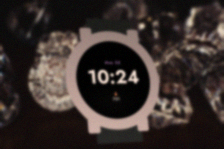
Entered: **10:24**
